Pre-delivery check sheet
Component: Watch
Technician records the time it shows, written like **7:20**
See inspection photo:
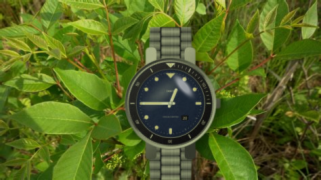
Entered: **12:45**
